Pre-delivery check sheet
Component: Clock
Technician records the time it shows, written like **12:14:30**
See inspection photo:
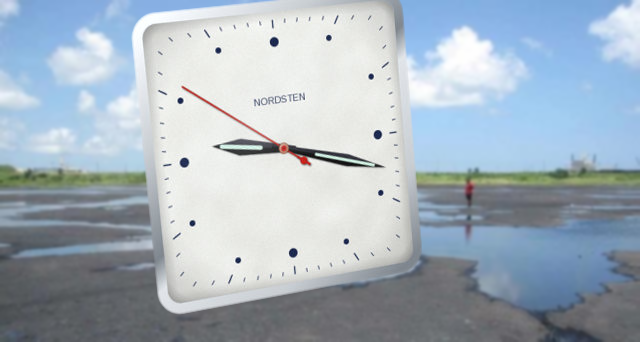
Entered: **9:17:51**
